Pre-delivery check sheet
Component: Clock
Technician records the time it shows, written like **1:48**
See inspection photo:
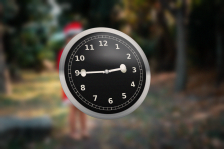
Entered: **2:45**
